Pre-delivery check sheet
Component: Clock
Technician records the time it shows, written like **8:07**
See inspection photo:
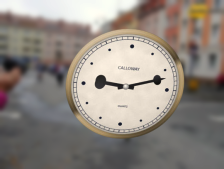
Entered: **9:12**
